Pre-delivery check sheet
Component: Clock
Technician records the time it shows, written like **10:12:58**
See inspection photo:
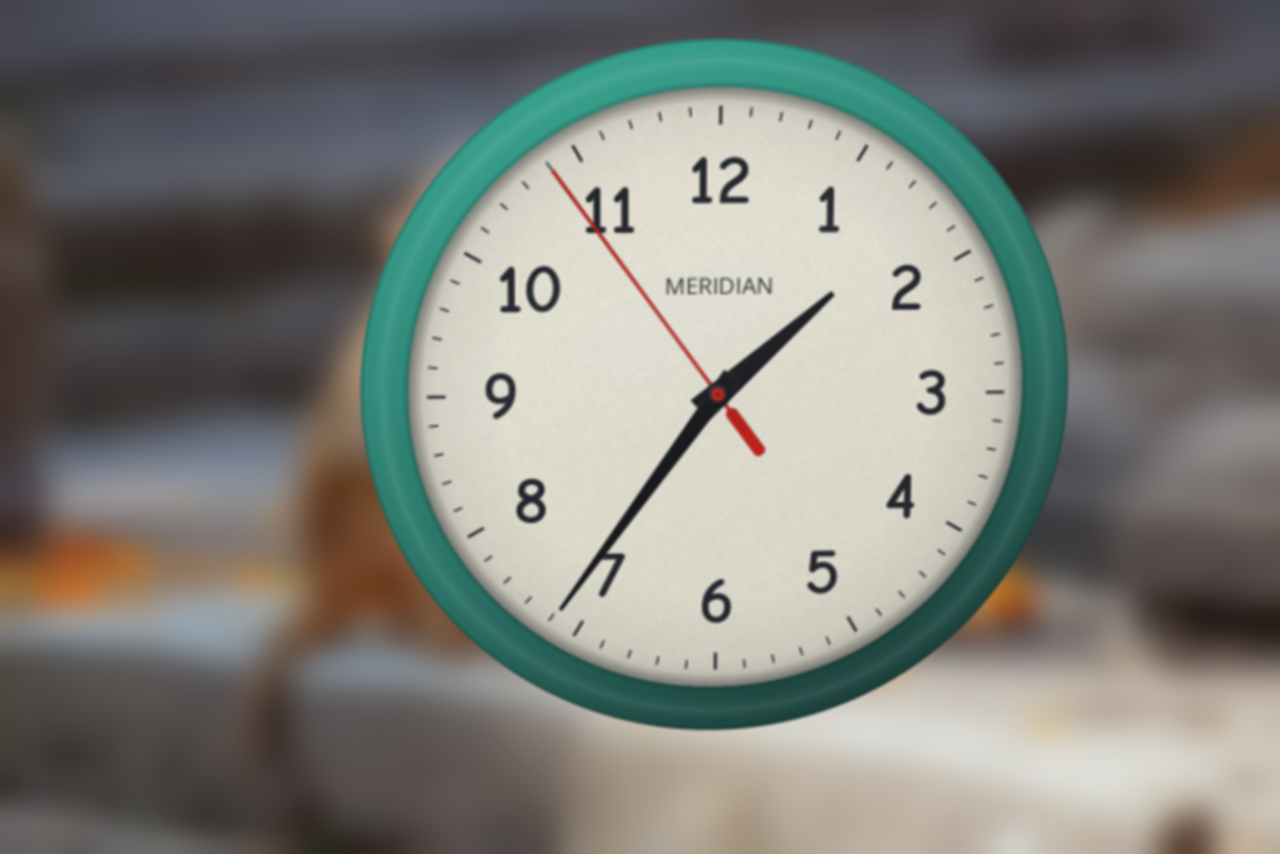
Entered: **1:35:54**
